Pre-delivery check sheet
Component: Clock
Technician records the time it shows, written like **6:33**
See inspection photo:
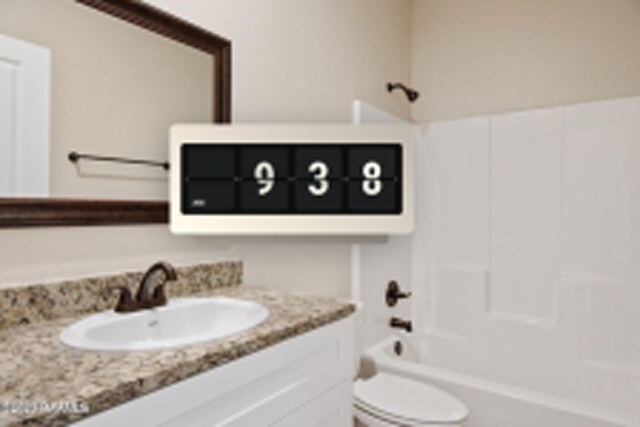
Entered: **9:38**
